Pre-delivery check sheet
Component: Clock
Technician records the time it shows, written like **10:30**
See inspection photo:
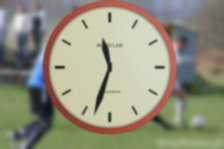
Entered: **11:33**
